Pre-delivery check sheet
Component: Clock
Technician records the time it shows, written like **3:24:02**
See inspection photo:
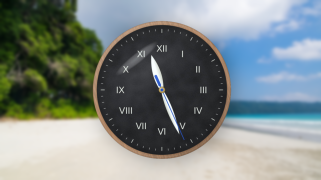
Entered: **11:26:26**
